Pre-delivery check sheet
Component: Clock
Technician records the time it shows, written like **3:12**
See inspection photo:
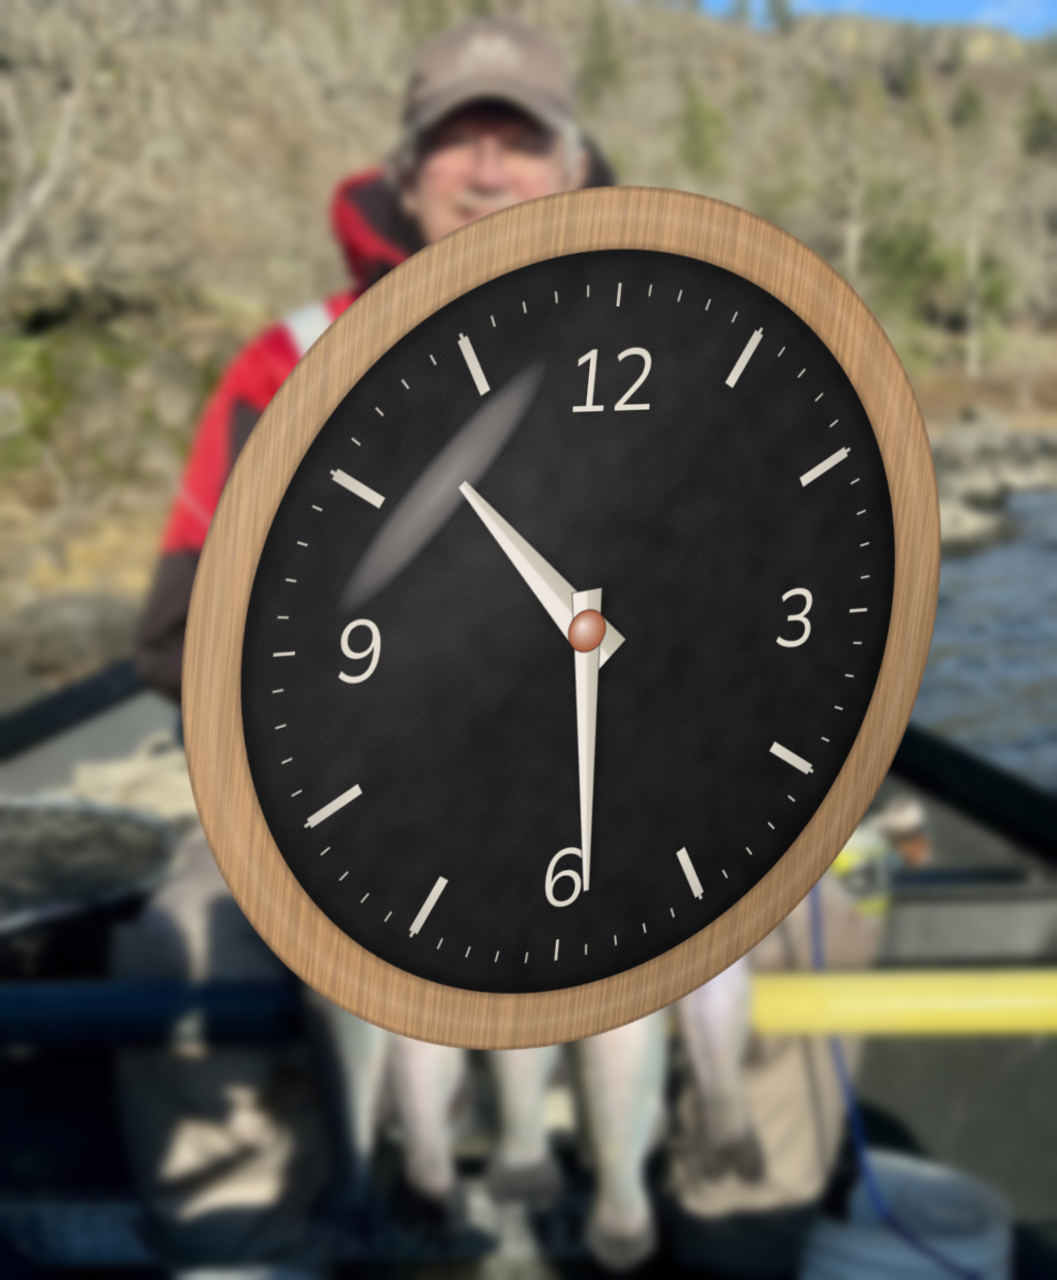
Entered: **10:29**
